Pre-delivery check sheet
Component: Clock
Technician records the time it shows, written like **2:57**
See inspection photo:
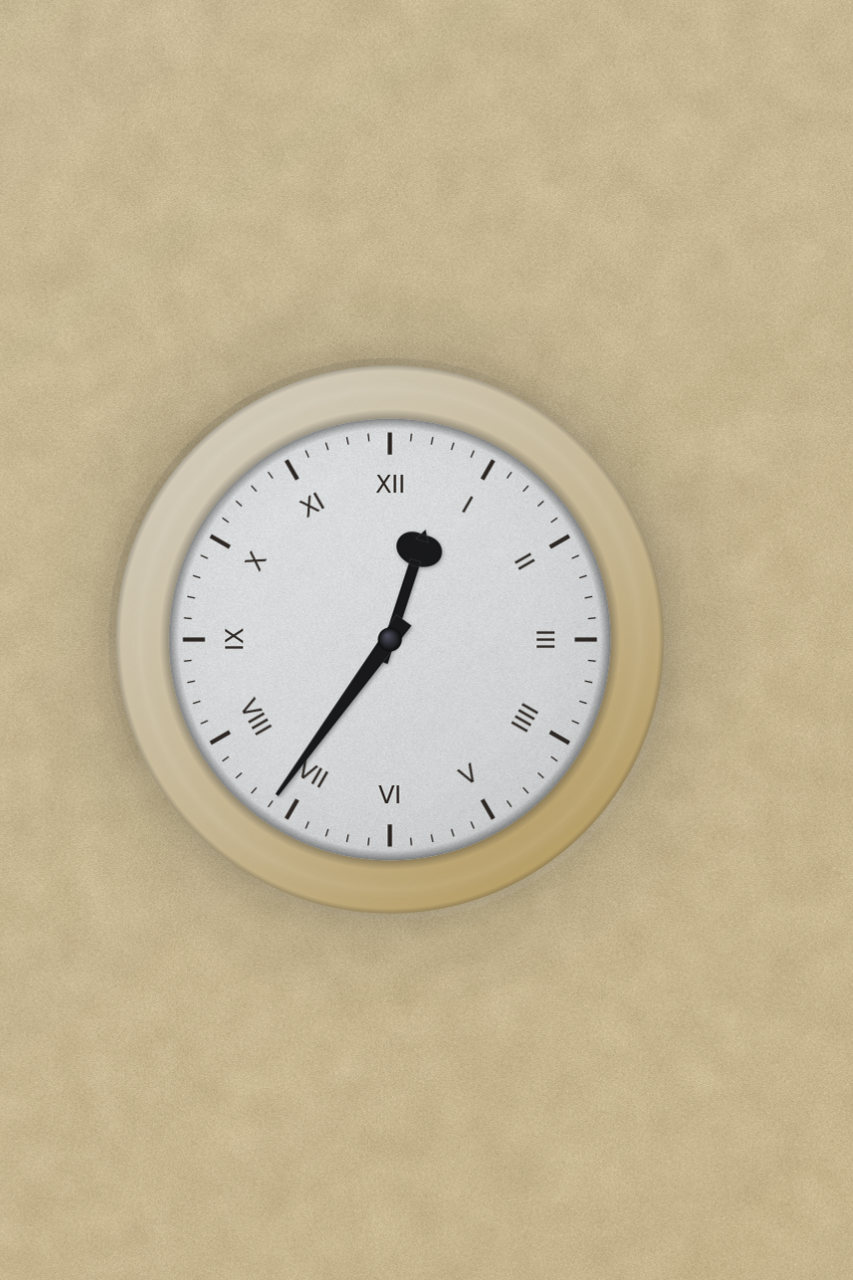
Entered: **12:36**
